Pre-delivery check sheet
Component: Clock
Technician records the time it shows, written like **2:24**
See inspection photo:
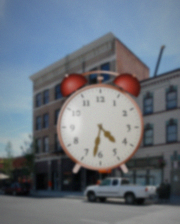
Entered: **4:32**
